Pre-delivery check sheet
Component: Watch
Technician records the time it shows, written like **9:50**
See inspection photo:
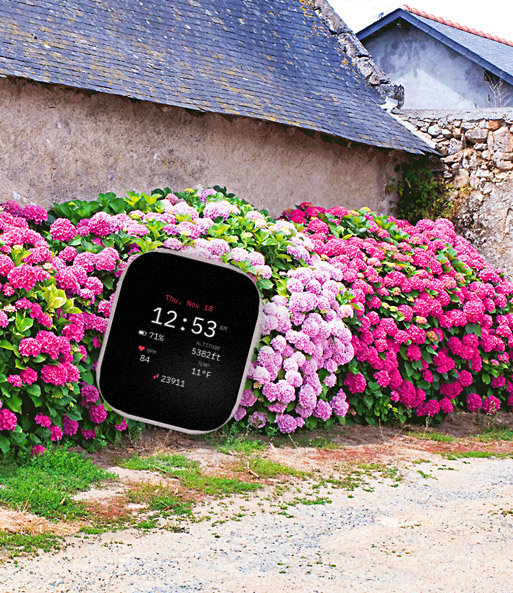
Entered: **12:53**
